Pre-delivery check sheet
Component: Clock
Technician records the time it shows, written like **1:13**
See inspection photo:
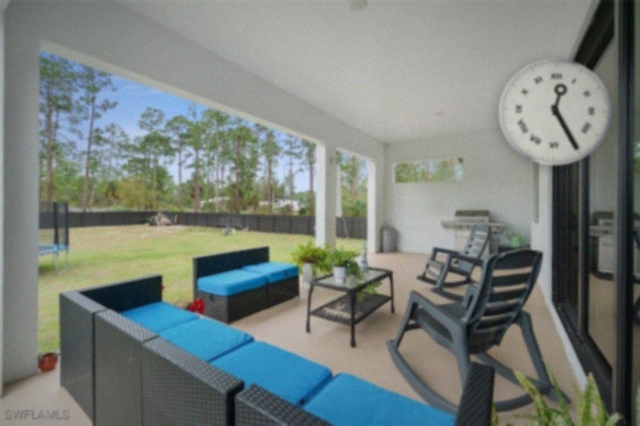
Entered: **12:25**
